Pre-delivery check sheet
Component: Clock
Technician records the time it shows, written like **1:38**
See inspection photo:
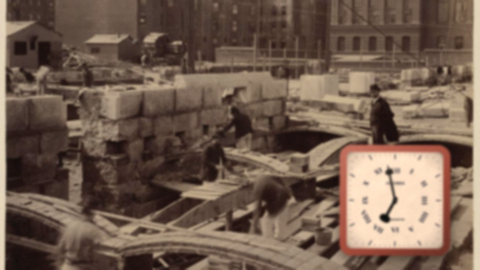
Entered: **6:58**
